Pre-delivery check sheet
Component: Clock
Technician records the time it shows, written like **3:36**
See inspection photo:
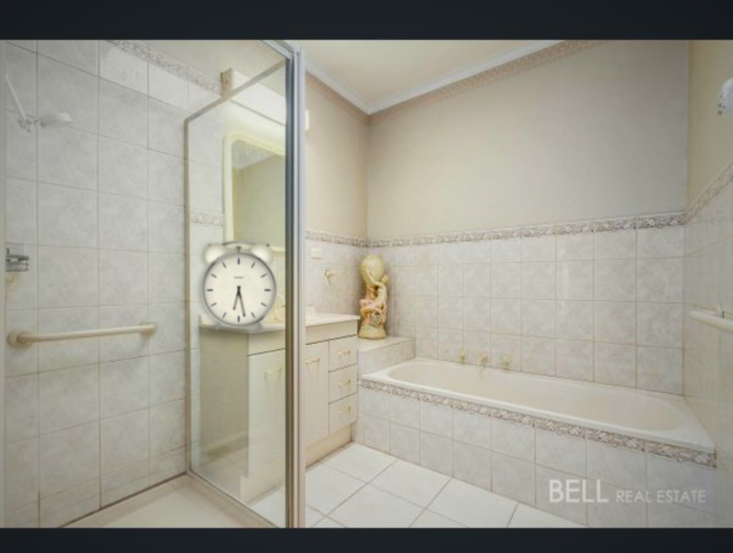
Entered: **6:28**
